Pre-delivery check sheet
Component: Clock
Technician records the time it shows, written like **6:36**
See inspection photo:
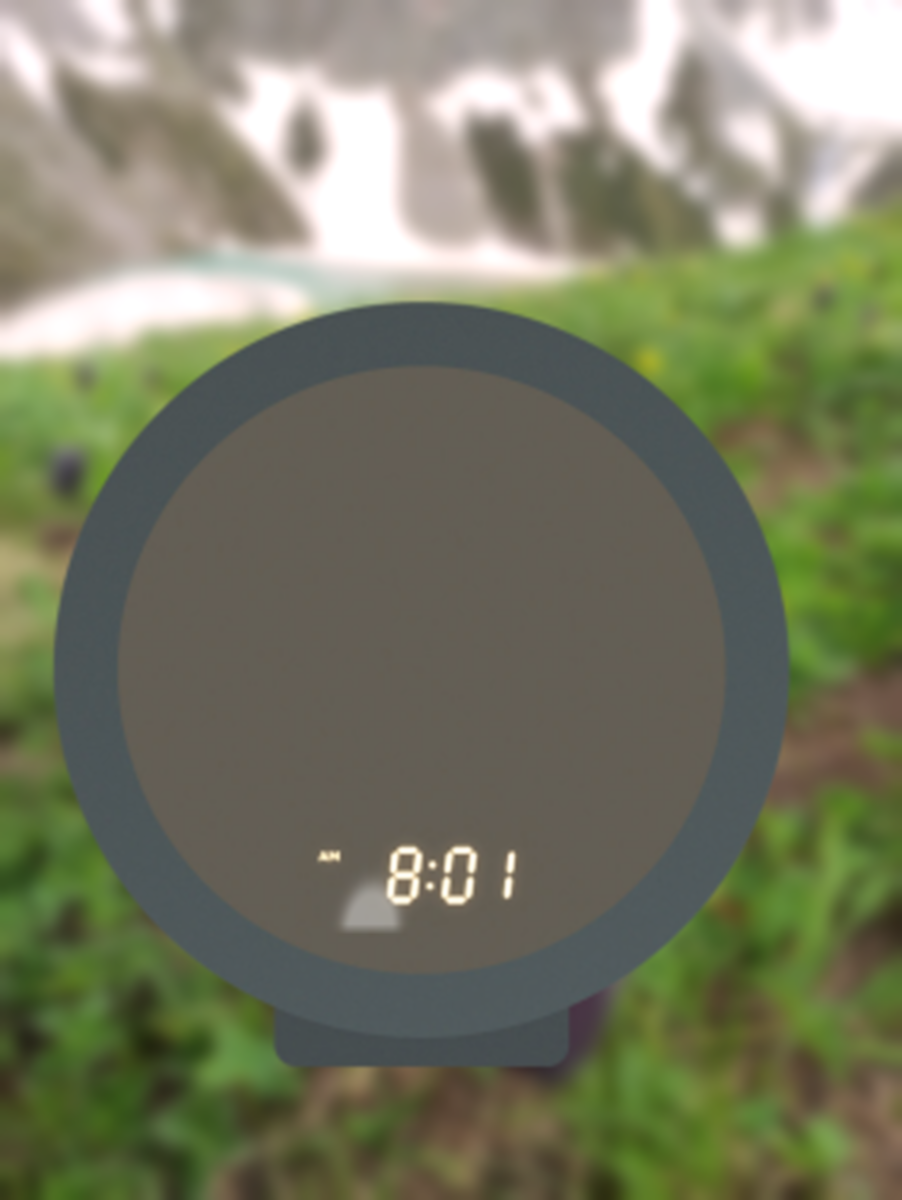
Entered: **8:01**
